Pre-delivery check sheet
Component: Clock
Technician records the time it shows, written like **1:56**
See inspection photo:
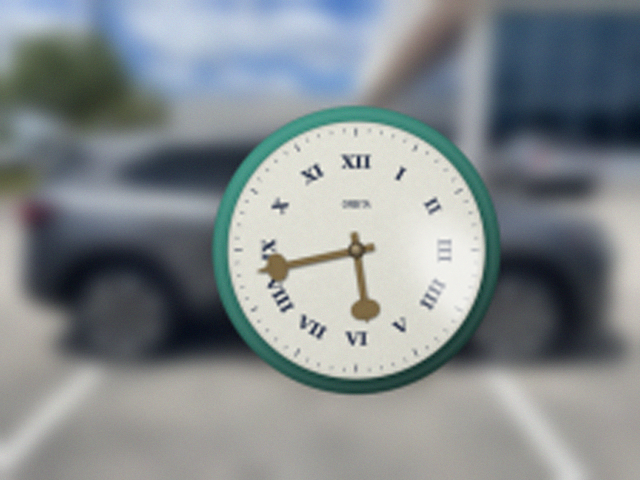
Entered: **5:43**
